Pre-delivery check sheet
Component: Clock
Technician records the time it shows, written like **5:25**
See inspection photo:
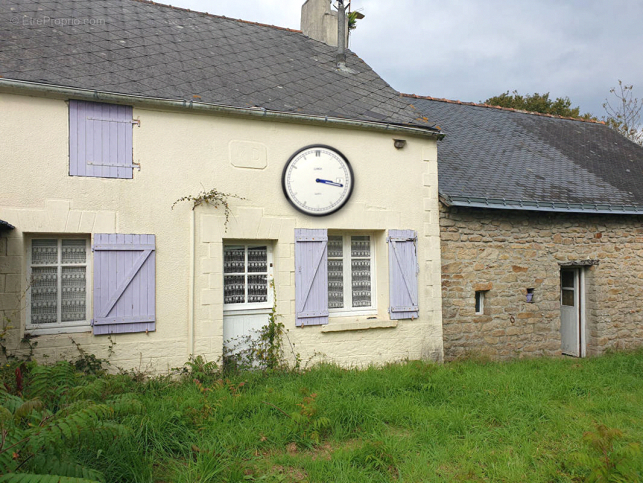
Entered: **3:17**
